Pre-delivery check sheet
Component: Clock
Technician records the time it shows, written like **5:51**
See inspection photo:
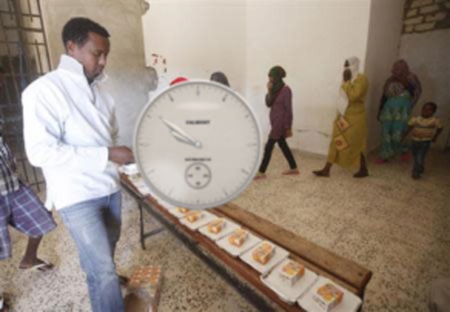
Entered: **9:51**
